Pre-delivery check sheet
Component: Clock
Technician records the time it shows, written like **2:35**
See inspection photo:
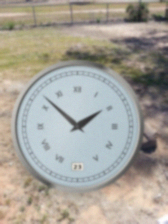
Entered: **1:52**
